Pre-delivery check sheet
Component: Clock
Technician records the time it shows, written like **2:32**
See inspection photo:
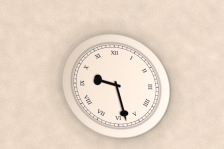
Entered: **9:28**
